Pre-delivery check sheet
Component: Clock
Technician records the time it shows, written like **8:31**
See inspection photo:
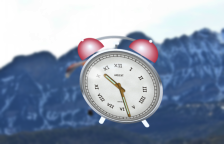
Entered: **10:28**
